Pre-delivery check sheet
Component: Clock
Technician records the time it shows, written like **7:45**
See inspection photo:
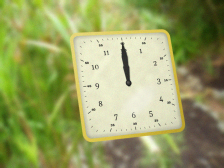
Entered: **12:00**
